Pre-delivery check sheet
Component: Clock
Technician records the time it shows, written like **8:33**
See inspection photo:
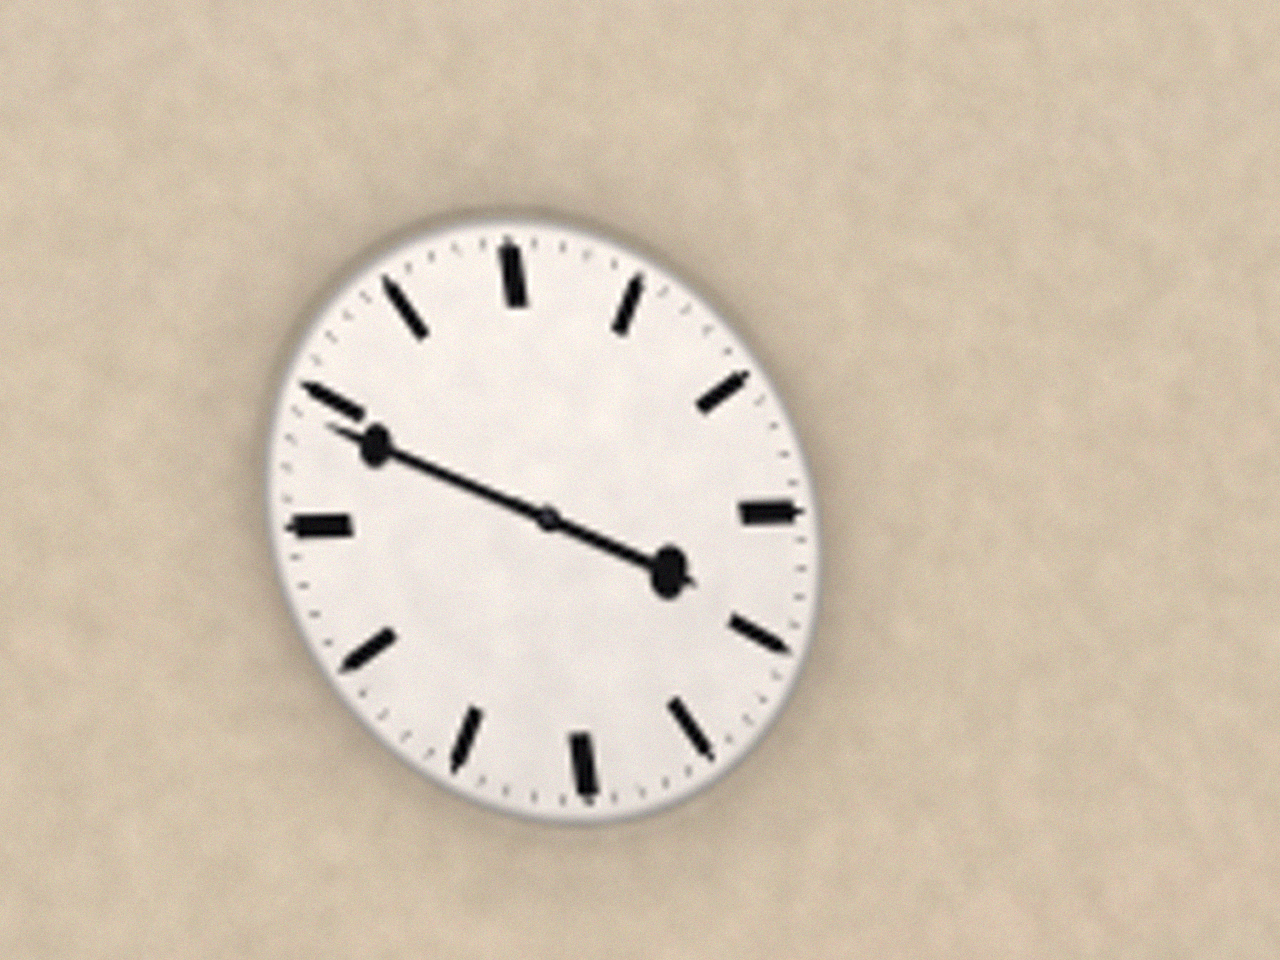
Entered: **3:49**
